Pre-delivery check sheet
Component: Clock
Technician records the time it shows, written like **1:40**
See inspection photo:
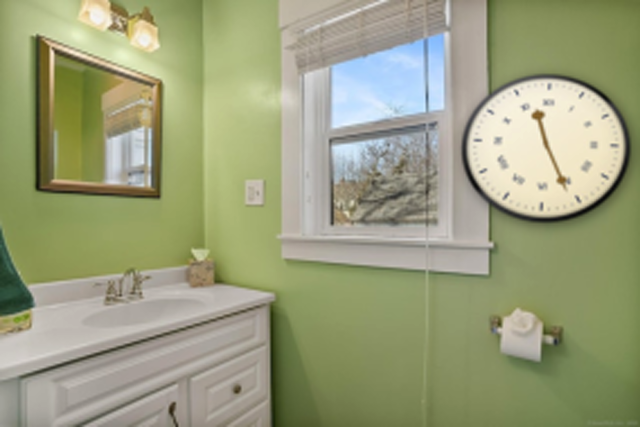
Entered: **11:26**
